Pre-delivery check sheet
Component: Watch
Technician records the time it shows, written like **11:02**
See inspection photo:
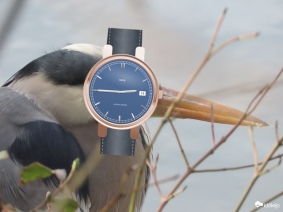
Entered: **2:45**
